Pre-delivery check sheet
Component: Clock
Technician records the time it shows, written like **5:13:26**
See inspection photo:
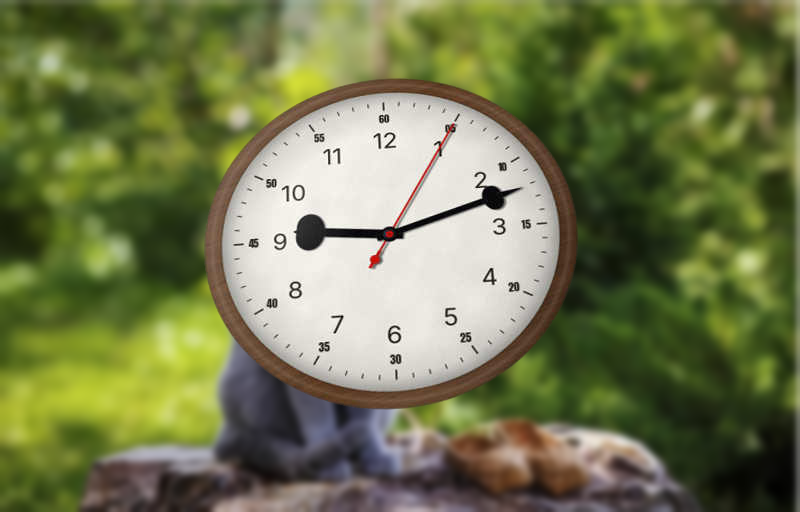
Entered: **9:12:05**
